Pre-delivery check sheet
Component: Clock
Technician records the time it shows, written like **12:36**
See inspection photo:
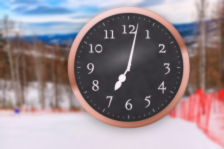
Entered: **7:02**
